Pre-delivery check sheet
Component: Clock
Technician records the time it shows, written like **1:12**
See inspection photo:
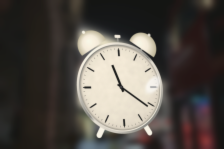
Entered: **11:21**
